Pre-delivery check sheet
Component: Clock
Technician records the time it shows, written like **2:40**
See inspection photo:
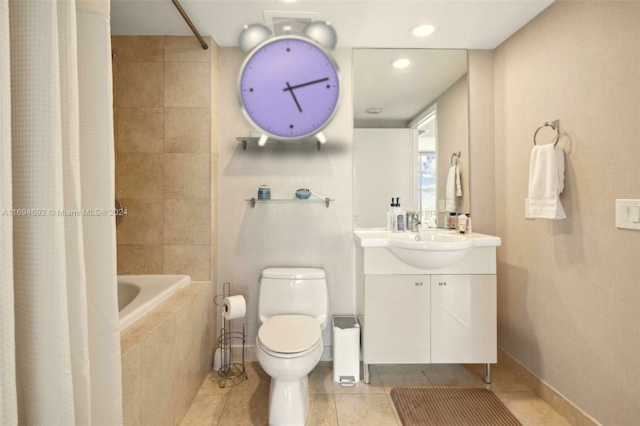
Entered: **5:13**
